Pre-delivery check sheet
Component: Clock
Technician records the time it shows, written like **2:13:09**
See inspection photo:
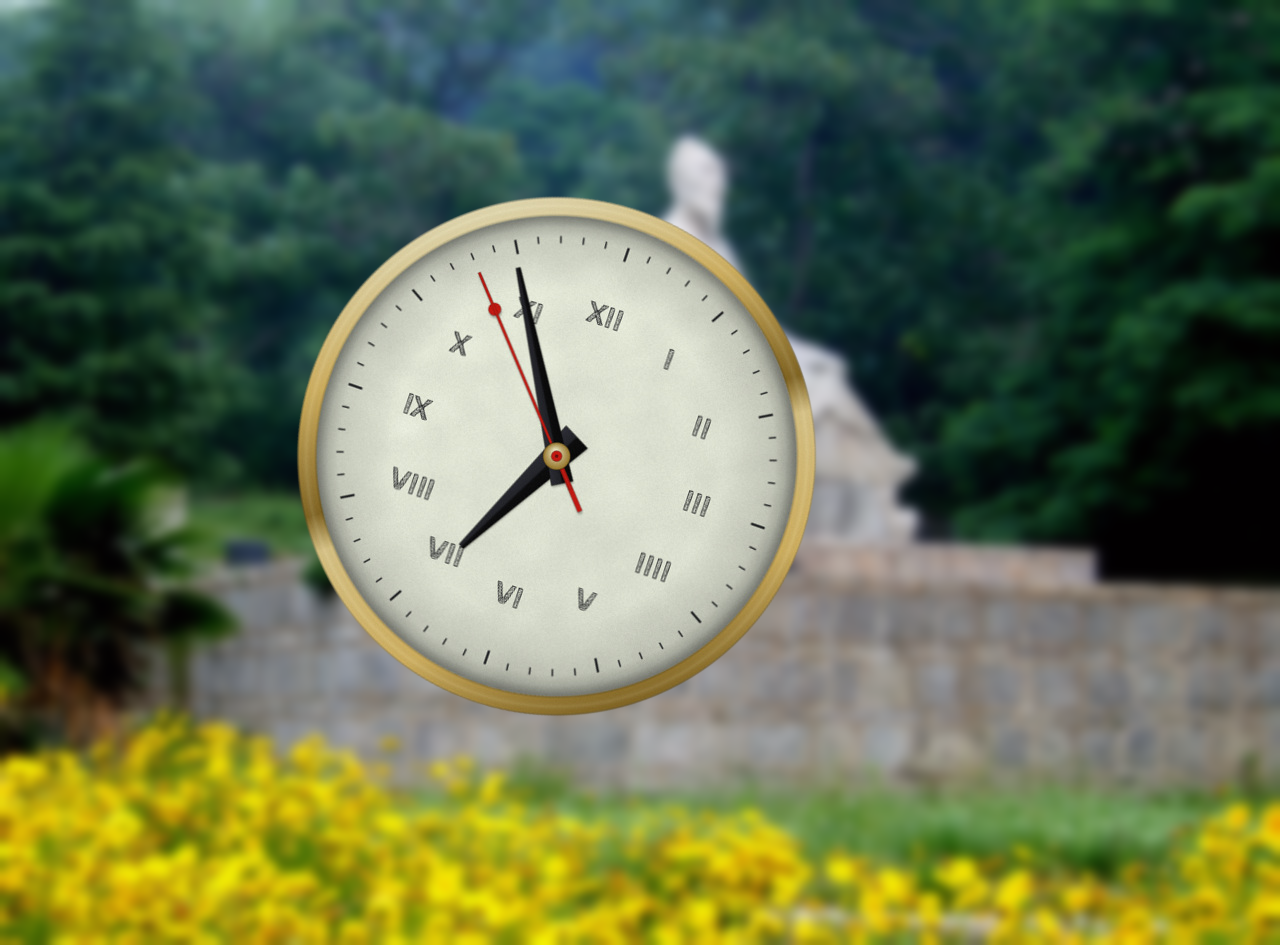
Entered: **6:54:53**
